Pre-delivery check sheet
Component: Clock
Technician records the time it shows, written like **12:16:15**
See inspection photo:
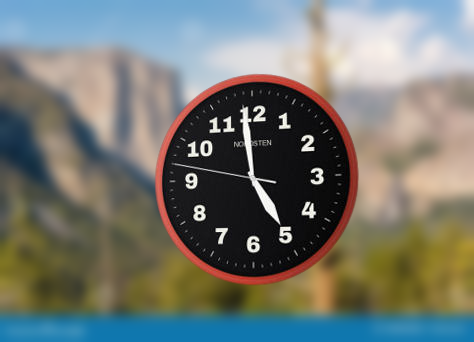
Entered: **4:58:47**
